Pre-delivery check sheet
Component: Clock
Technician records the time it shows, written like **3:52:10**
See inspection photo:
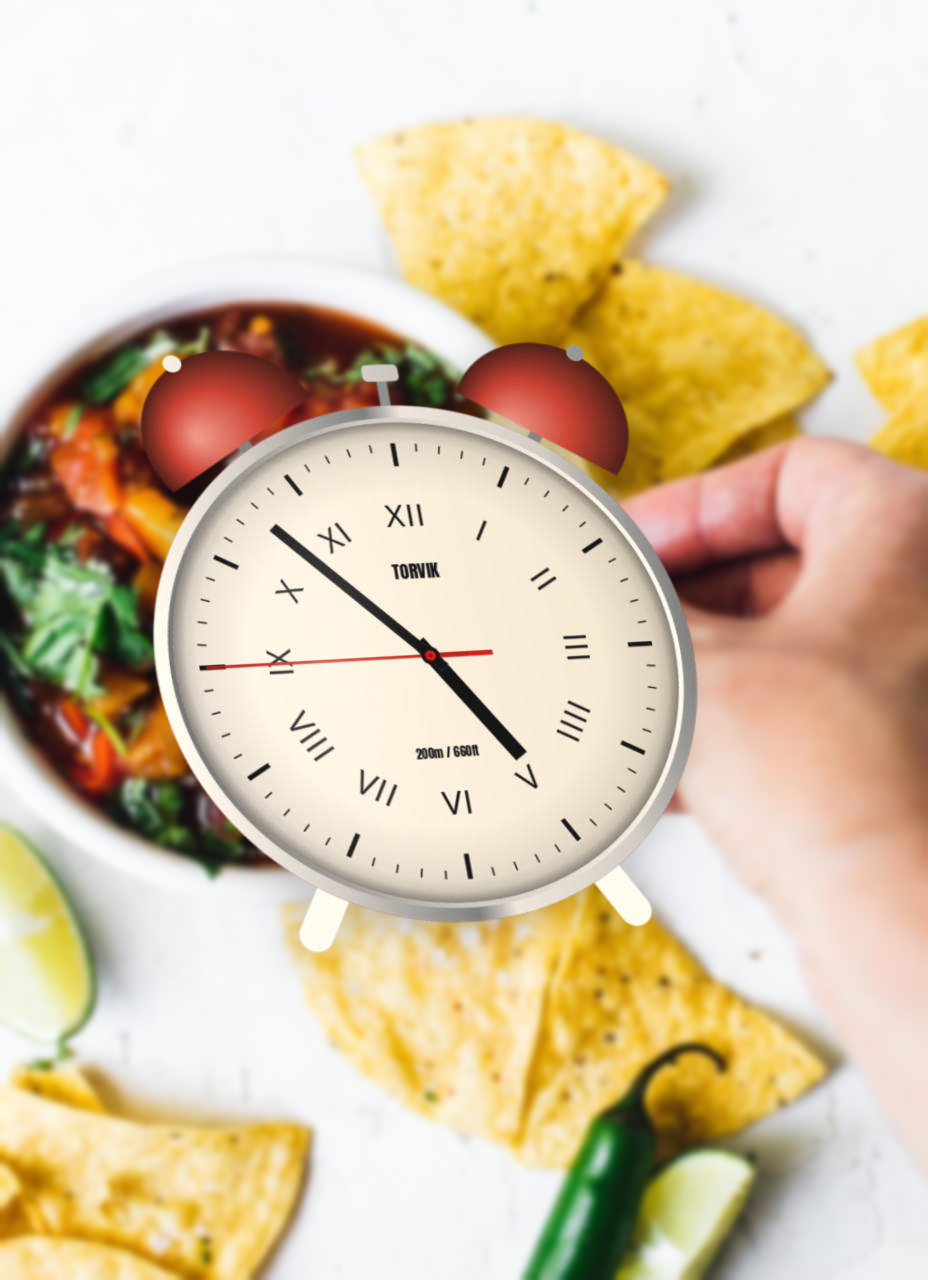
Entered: **4:52:45**
